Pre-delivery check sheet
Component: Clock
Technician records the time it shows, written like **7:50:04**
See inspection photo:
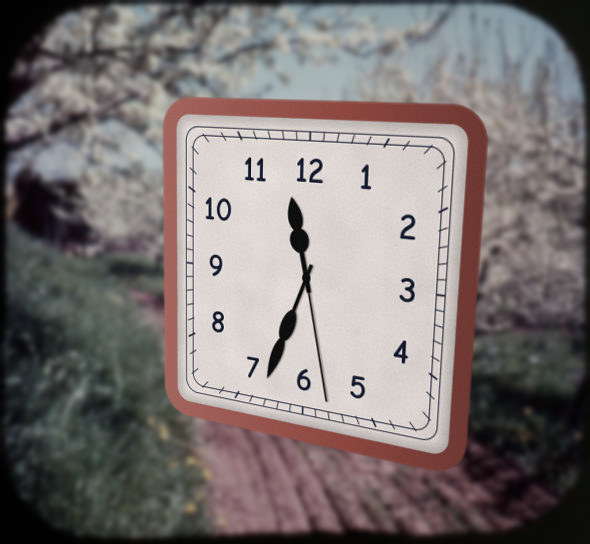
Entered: **11:33:28**
